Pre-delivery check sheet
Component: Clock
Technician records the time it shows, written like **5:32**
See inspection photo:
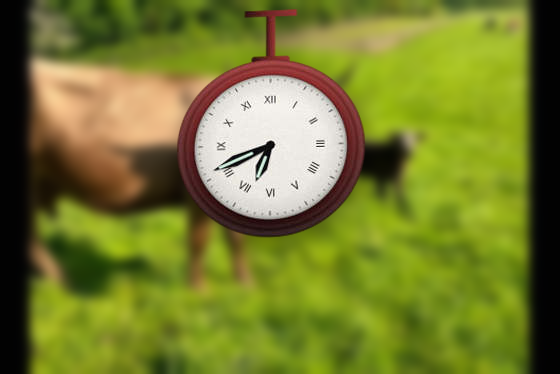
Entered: **6:41**
